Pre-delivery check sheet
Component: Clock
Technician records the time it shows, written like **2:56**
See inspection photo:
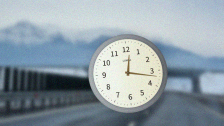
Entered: **12:17**
